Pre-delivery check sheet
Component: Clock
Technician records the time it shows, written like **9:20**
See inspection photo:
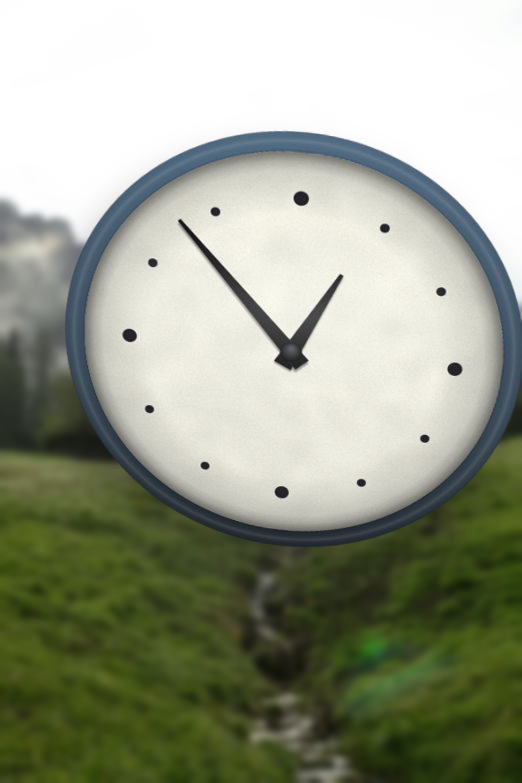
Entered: **12:53**
